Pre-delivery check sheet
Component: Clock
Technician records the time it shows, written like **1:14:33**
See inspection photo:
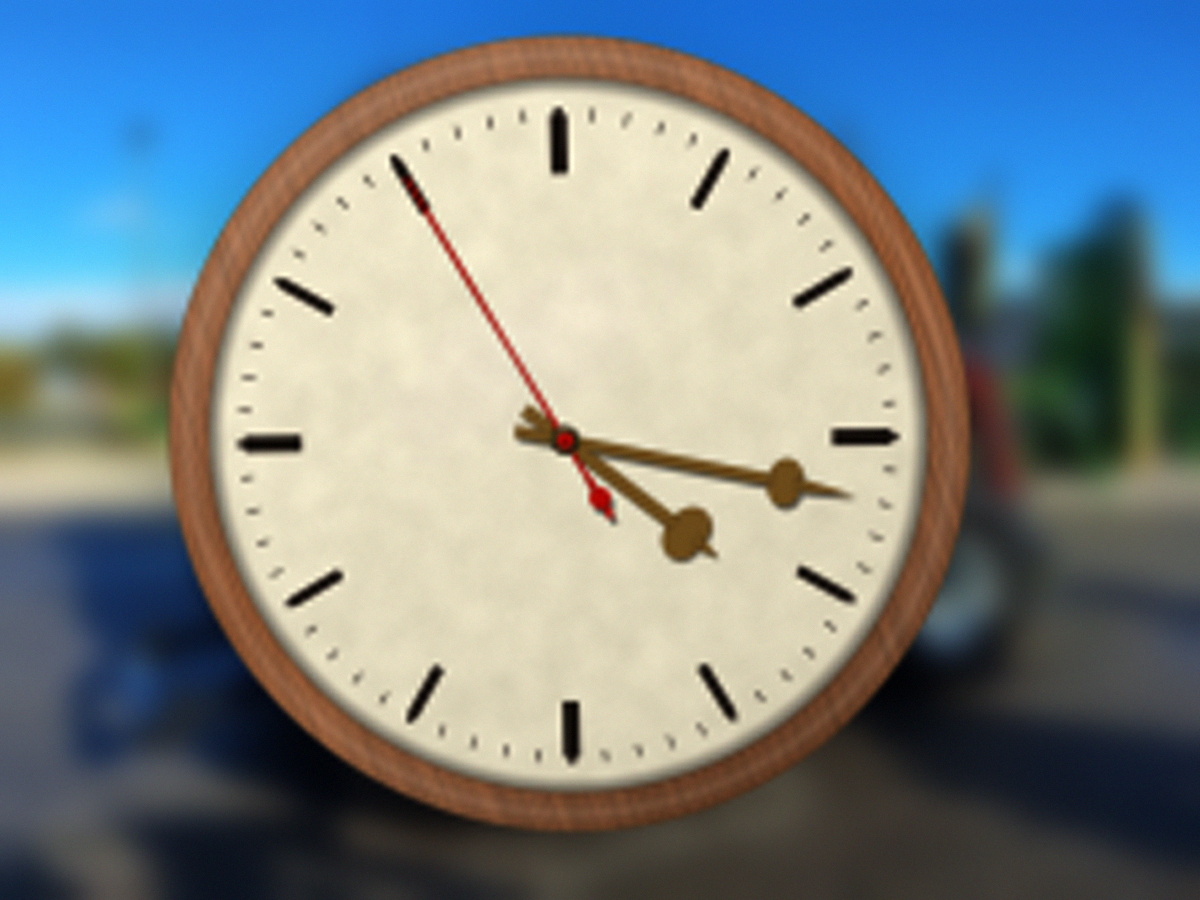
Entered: **4:16:55**
